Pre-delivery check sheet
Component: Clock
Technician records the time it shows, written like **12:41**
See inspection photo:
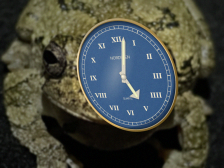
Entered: **5:02**
